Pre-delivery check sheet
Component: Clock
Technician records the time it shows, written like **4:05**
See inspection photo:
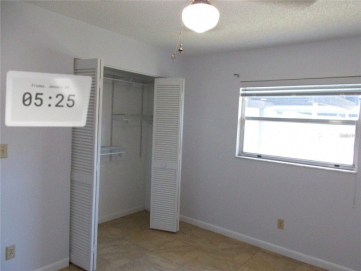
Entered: **5:25**
